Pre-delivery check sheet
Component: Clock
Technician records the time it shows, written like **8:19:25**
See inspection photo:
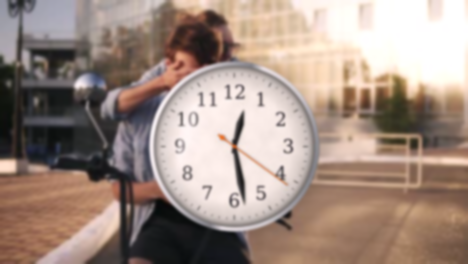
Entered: **12:28:21**
